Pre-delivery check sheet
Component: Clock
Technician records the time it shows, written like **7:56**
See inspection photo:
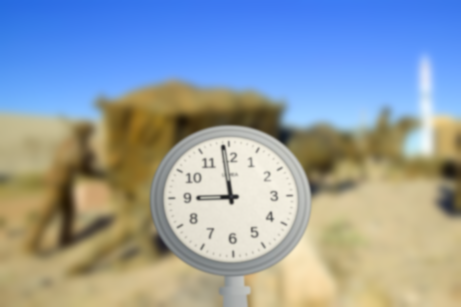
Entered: **8:59**
